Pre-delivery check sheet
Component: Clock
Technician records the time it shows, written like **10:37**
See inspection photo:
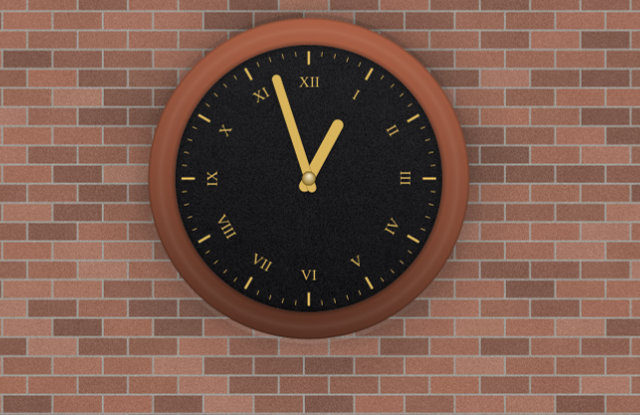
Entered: **12:57**
